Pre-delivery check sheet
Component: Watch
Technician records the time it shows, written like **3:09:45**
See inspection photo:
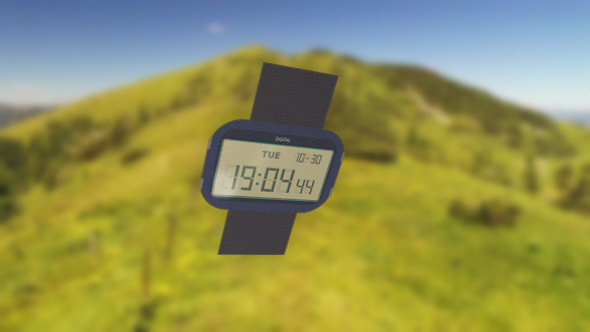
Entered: **19:04:44**
